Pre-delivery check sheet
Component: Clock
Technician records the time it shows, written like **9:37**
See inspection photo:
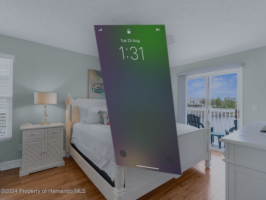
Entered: **1:31**
